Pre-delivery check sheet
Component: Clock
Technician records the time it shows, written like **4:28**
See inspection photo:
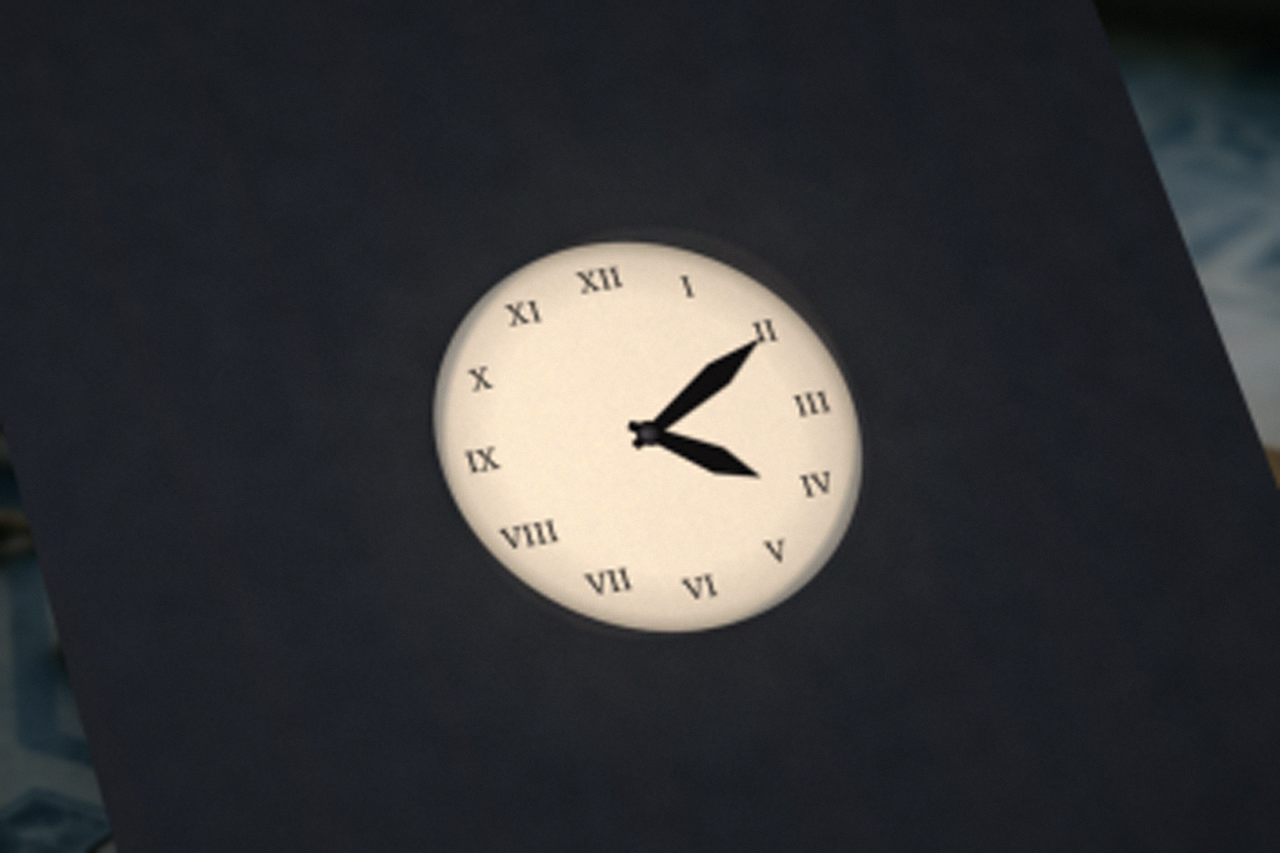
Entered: **4:10**
